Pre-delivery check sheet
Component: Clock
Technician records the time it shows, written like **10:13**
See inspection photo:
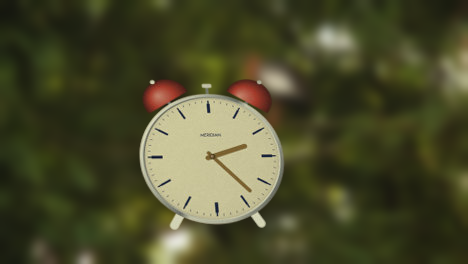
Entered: **2:23**
